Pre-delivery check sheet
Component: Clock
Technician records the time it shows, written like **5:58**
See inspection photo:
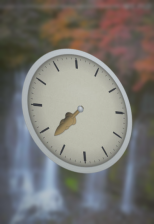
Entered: **7:38**
